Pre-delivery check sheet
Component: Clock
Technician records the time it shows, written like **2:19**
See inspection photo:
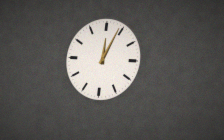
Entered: **12:04**
